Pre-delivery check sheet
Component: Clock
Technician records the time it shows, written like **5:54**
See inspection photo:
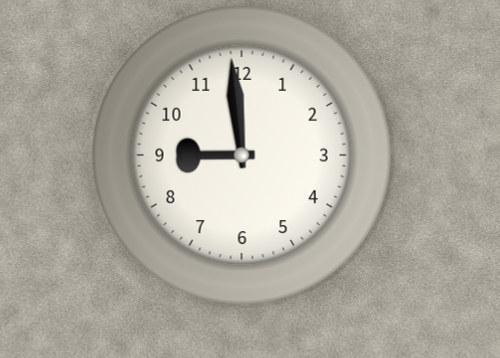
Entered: **8:59**
